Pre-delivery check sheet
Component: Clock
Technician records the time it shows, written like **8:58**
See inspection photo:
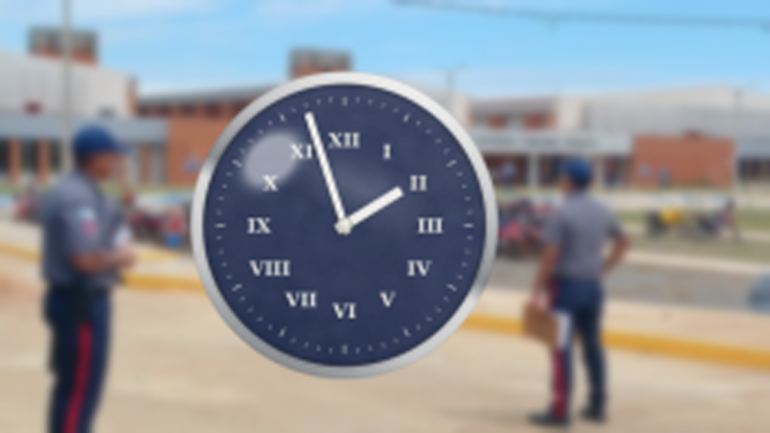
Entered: **1:57**
